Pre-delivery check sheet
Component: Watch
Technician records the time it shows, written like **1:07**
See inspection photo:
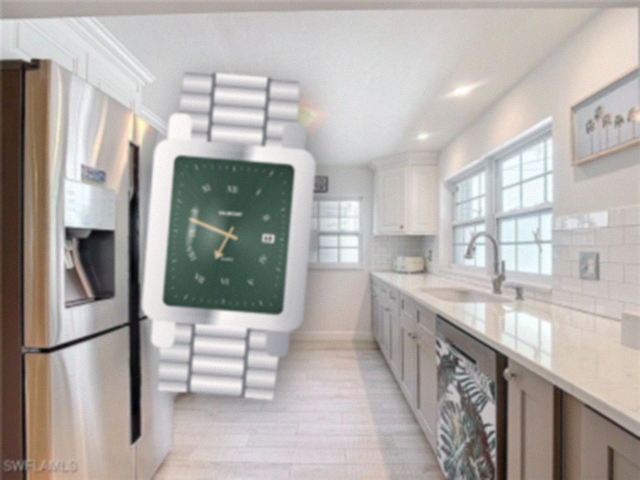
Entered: **6:48**
